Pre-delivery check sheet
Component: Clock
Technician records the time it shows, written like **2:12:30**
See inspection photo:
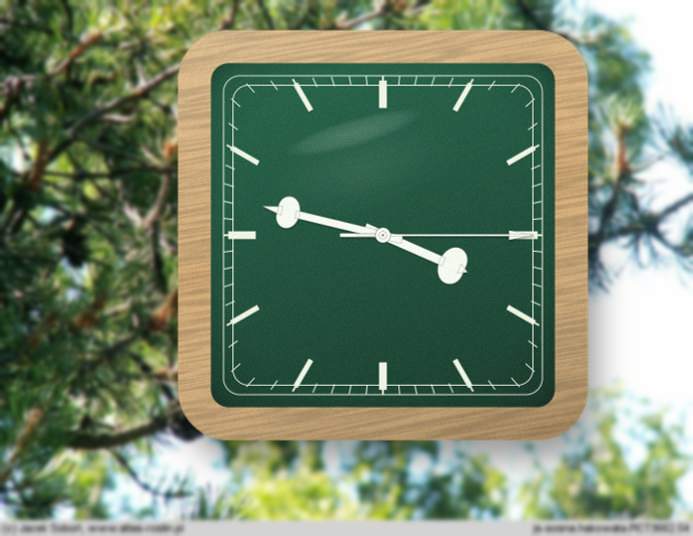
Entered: **3:47:15**
